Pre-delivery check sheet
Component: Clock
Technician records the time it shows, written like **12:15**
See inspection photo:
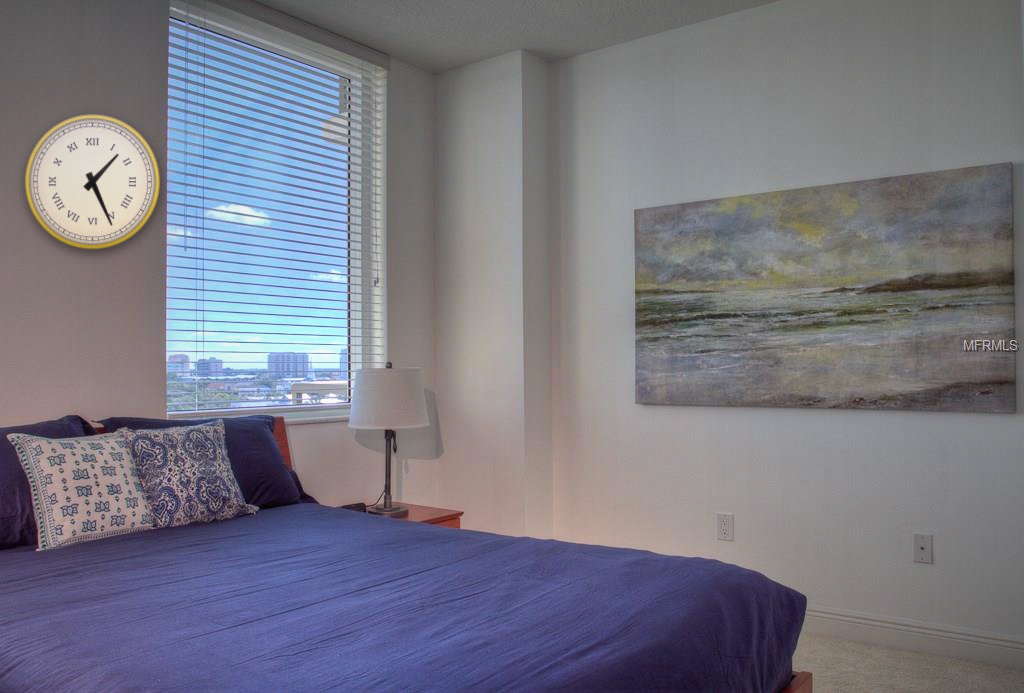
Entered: **1:26**
